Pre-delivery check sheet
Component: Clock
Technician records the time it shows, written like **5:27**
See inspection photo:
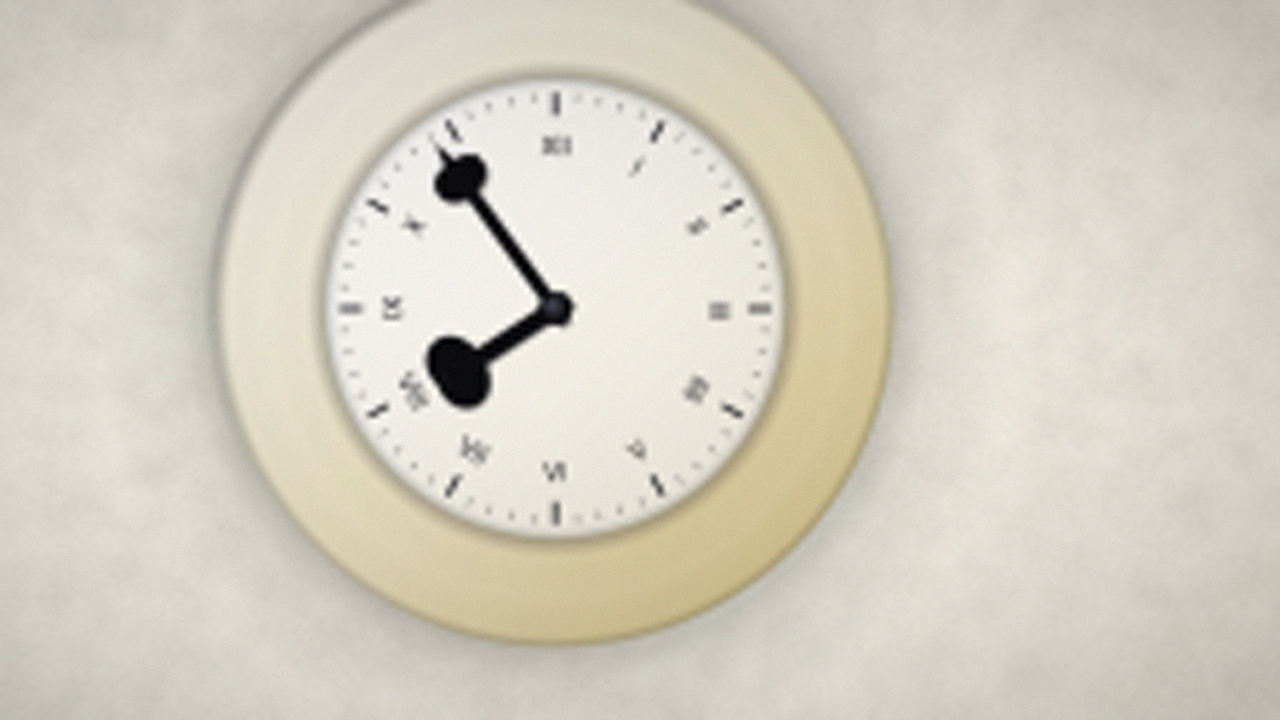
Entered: **7:54**
